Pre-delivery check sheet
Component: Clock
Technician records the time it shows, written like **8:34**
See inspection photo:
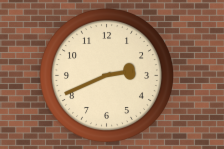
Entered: **2:41**
